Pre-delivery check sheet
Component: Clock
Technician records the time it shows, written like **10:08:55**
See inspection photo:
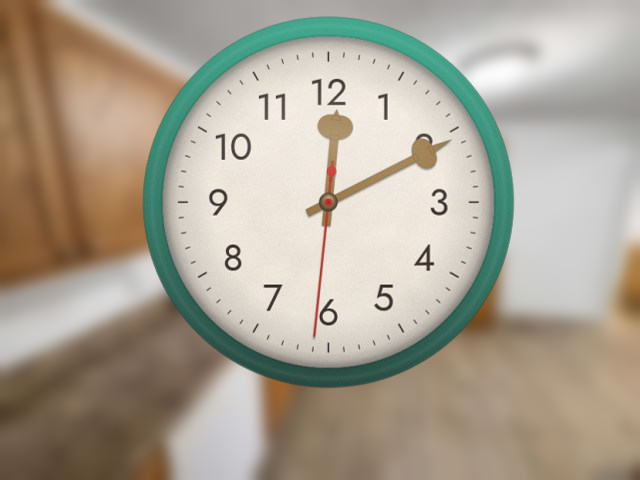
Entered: **12:10:31**
